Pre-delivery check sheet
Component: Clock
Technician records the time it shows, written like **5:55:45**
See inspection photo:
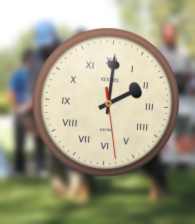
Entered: **2:00:28**
